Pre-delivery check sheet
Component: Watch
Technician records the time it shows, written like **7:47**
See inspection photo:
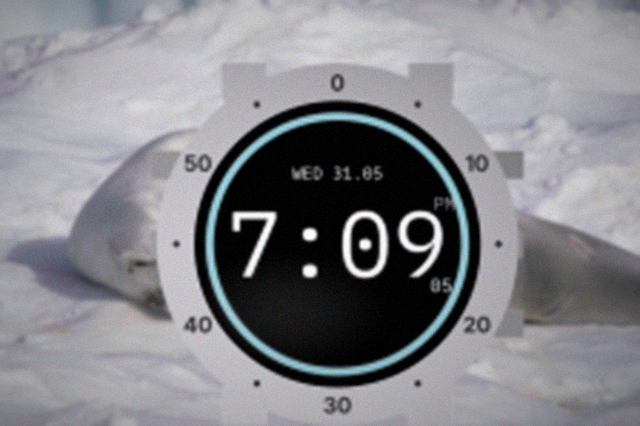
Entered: **7:09**
